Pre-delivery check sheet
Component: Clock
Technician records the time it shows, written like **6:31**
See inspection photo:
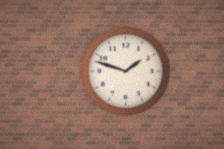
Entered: **1:48**
